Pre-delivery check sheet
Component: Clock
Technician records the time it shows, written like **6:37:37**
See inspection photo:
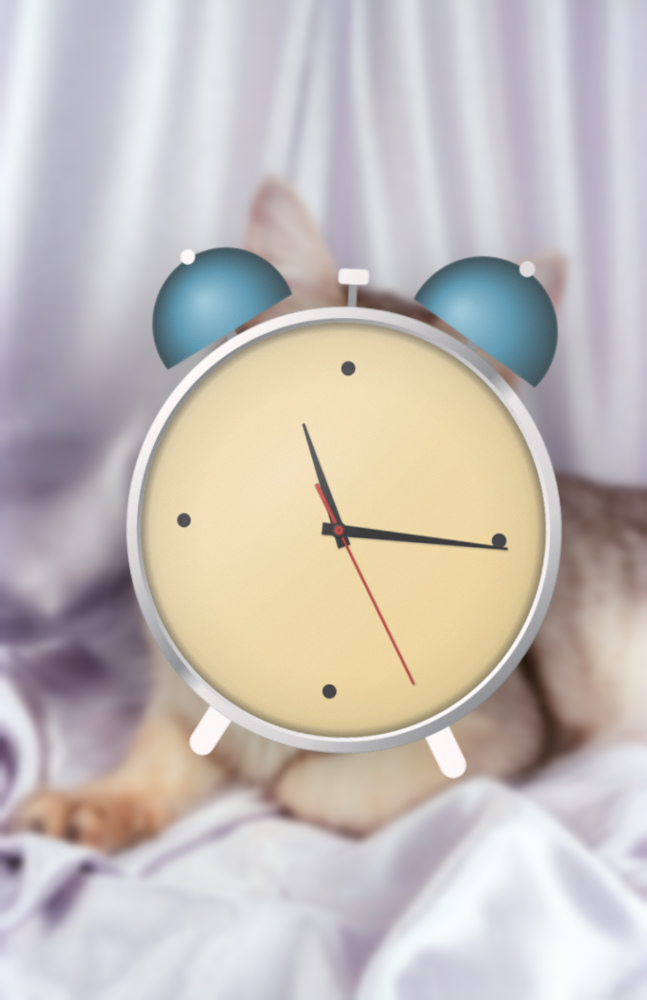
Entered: **11:15:25**
